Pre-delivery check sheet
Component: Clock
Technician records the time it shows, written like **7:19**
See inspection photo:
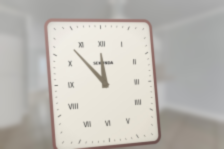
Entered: **11:53**
